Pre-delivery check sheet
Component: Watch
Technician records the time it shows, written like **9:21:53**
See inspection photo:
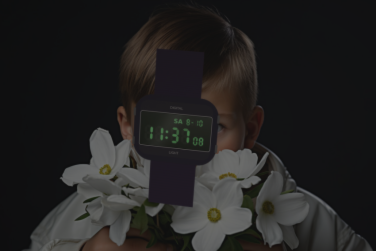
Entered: **11:37:08**
